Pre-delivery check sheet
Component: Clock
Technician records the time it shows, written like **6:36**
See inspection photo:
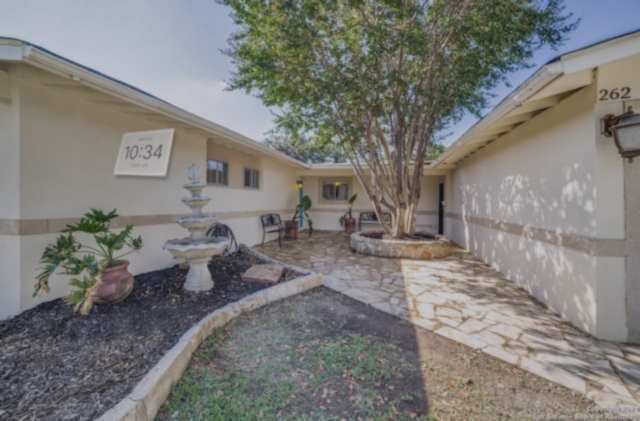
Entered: **10:34**
